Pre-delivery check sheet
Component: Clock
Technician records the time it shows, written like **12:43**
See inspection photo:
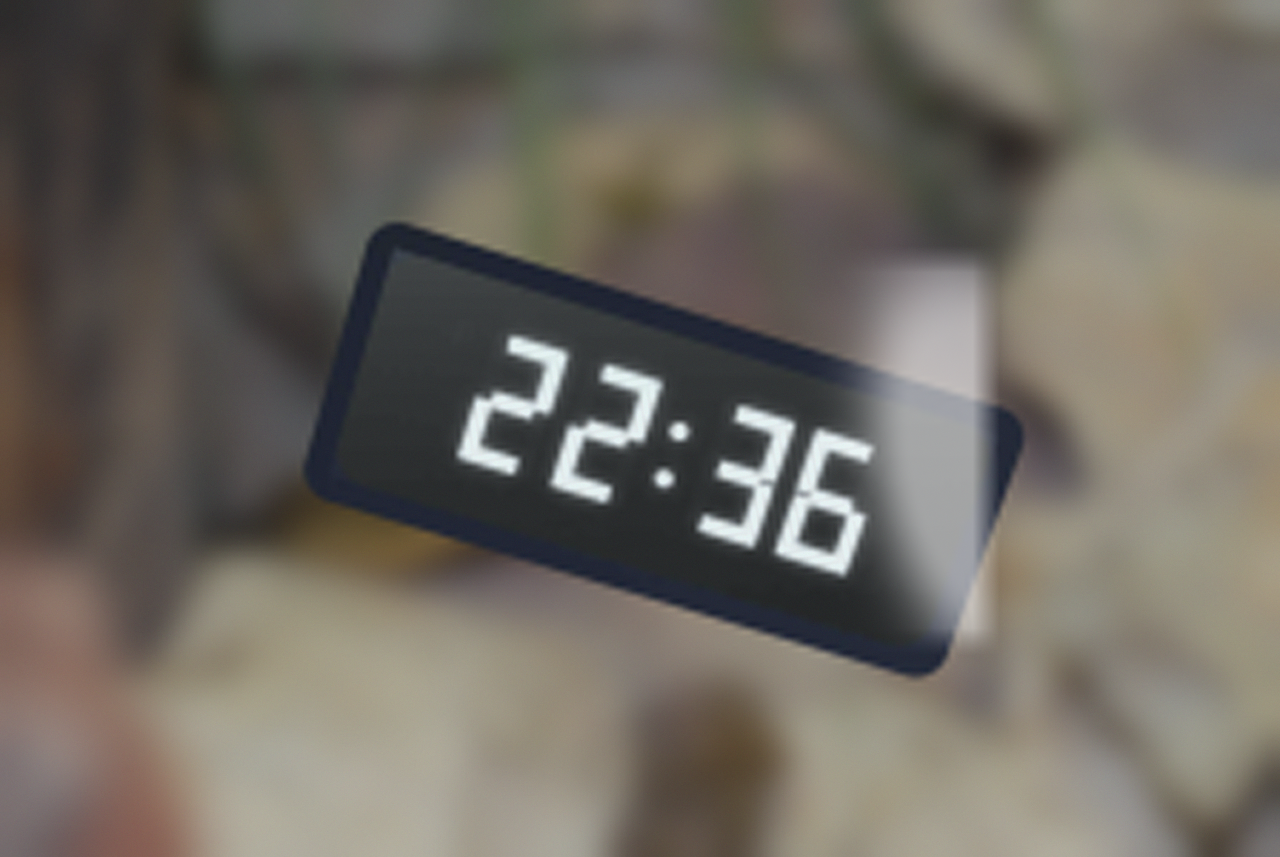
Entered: **22:36**
